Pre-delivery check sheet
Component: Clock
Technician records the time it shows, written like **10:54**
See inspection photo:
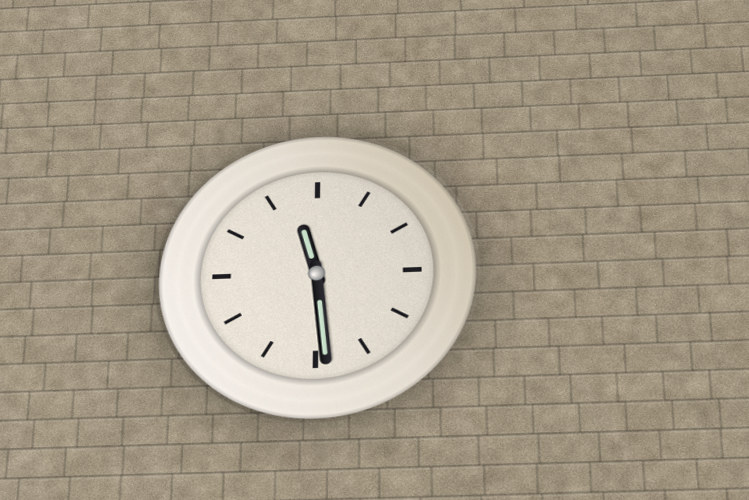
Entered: **11:29**
